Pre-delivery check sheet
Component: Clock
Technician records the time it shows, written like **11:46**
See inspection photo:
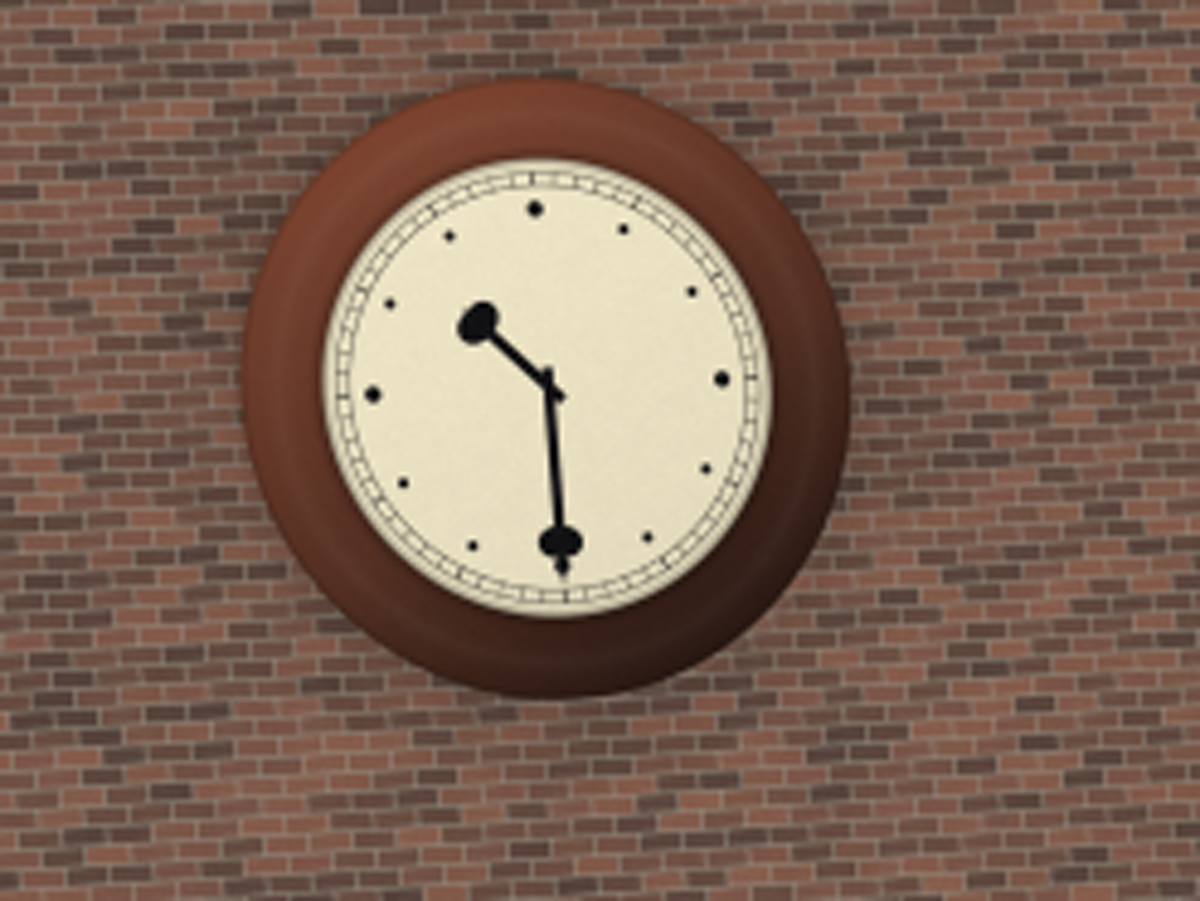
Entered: **10:30**
